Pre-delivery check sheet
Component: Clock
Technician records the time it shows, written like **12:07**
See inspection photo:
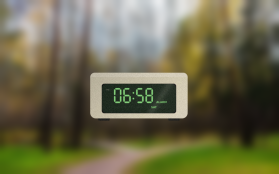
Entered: **6:58**
